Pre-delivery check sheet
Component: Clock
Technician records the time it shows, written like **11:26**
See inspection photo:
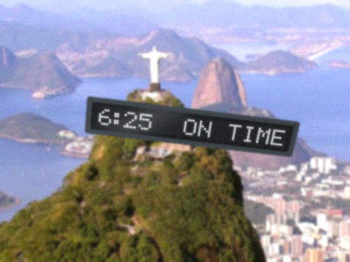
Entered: **6:25**
